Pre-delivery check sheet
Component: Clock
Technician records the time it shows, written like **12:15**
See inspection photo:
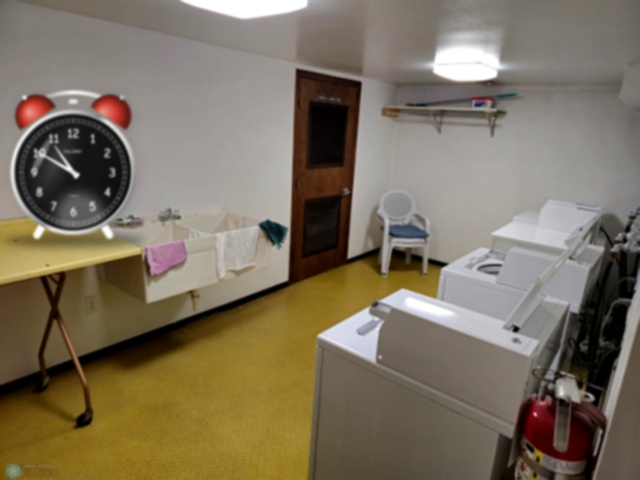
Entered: **10:50**
